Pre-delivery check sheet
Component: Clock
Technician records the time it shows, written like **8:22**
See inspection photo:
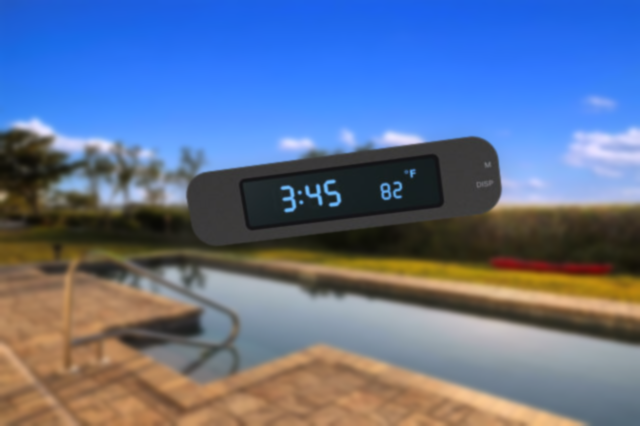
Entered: **3:45**
